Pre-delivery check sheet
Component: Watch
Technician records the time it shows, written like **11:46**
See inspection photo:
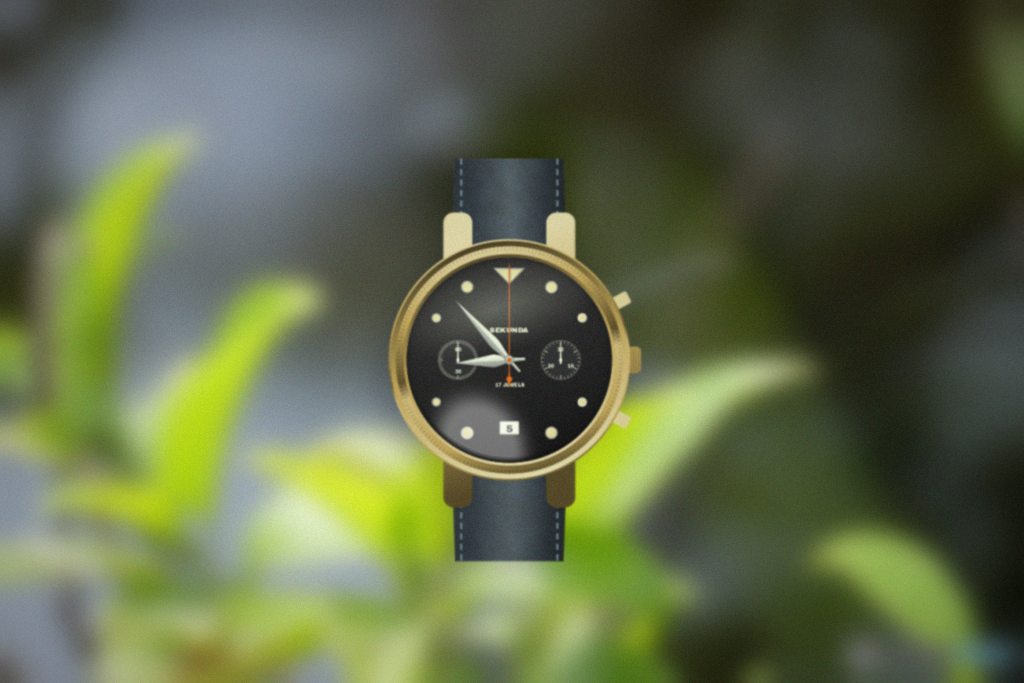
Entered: **8:53**
